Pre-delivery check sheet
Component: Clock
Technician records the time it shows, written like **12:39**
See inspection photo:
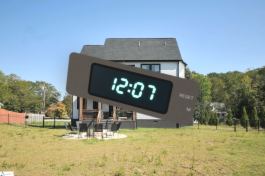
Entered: **12:07**
